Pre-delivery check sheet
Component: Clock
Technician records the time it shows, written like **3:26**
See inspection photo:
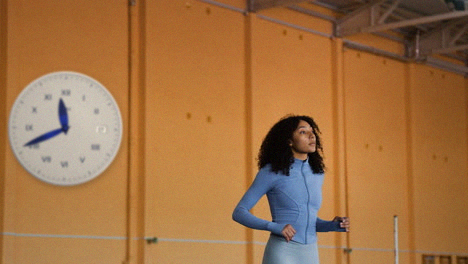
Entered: **11:41**
